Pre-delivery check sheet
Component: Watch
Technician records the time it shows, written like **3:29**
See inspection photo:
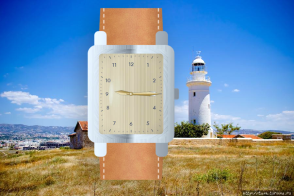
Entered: **9:15**
